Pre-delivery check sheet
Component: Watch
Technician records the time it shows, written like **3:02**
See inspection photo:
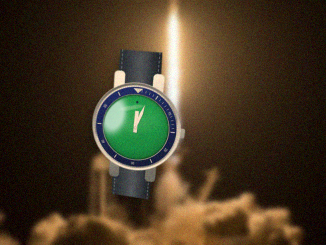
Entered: **12:03**
